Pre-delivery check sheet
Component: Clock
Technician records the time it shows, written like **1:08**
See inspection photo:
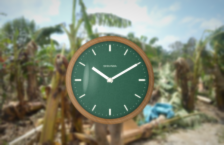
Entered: **10:10**
